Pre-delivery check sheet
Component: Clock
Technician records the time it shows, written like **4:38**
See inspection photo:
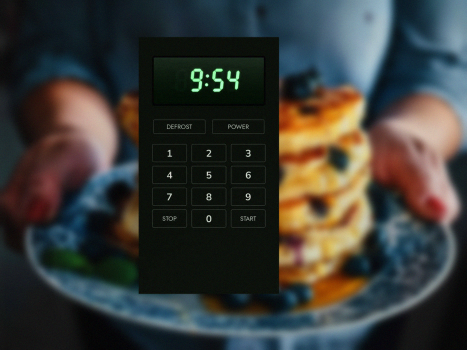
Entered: **9:54**
